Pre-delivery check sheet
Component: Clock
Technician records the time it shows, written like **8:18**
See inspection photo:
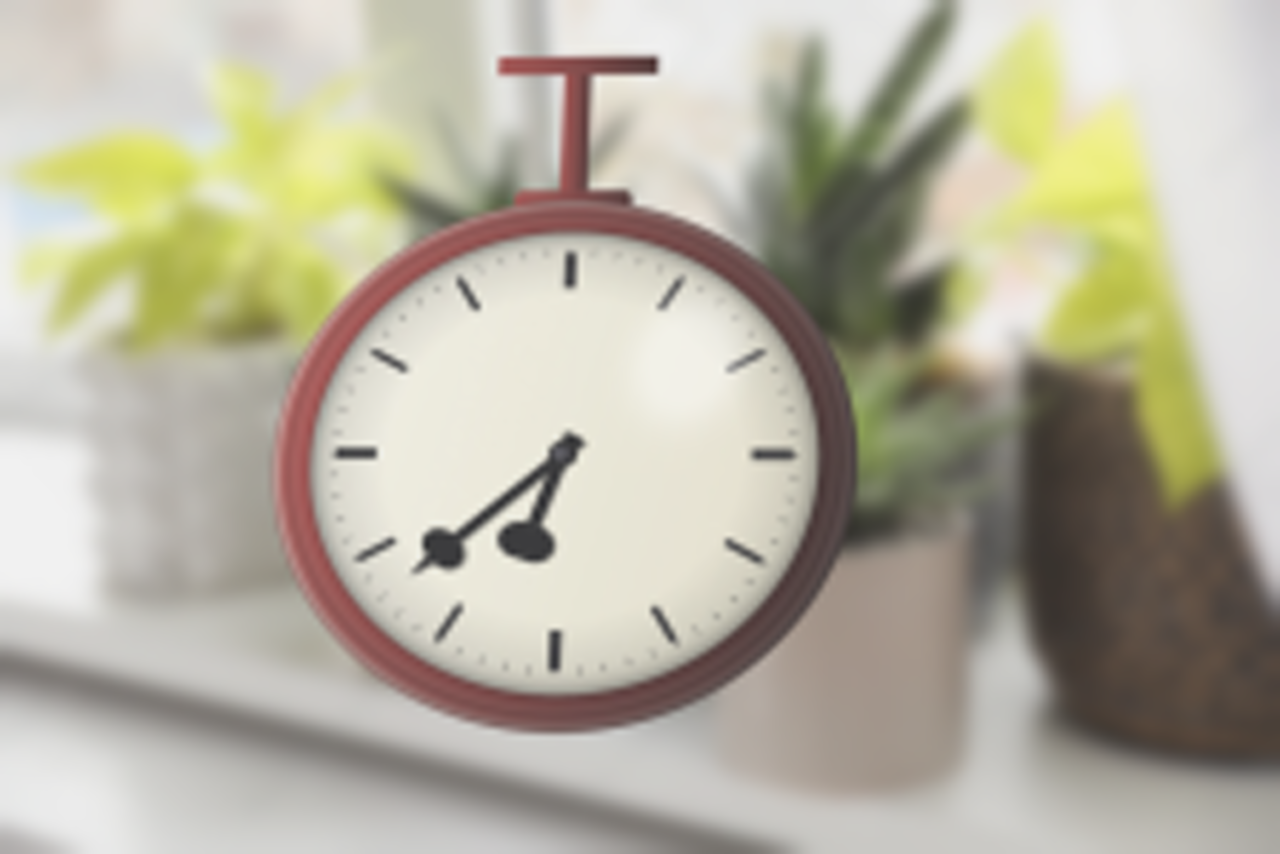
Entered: **6:38**
